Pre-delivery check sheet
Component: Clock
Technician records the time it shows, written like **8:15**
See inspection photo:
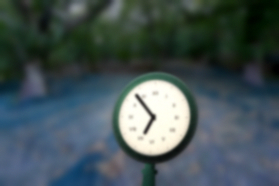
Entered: **6:53**
